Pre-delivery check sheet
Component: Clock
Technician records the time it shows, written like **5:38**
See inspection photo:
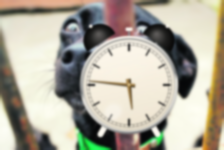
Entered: **5:46**
